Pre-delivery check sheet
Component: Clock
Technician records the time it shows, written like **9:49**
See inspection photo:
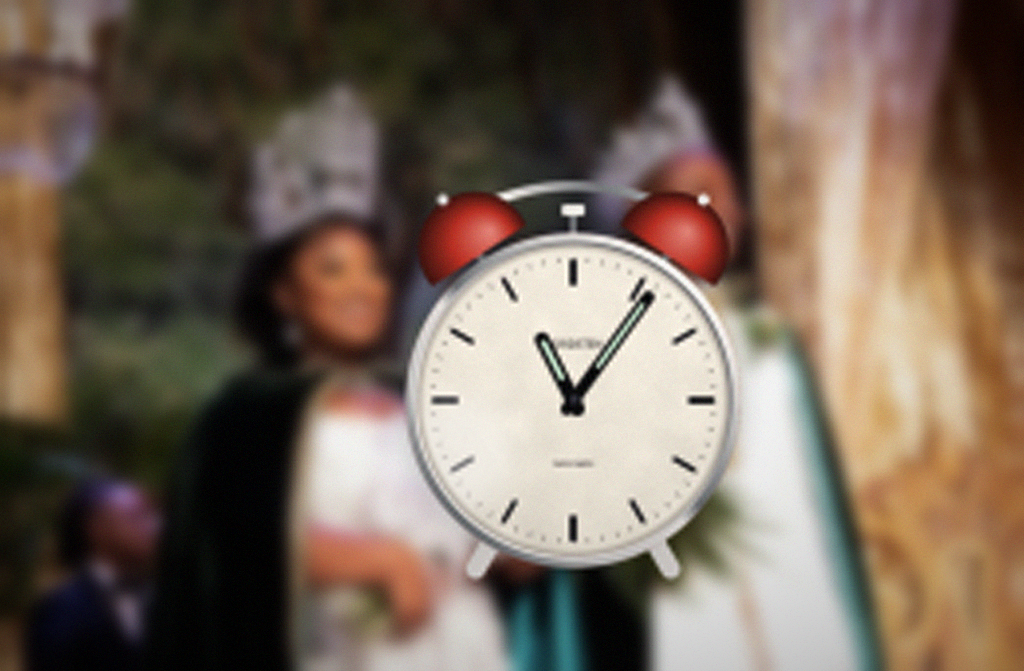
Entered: **11:06**
